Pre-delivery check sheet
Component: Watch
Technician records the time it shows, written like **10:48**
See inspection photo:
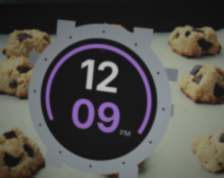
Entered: **12:09**
